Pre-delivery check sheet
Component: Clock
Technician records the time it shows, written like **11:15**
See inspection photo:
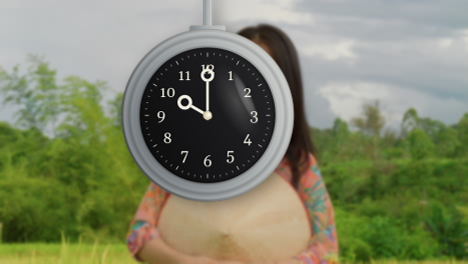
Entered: **10:00**
